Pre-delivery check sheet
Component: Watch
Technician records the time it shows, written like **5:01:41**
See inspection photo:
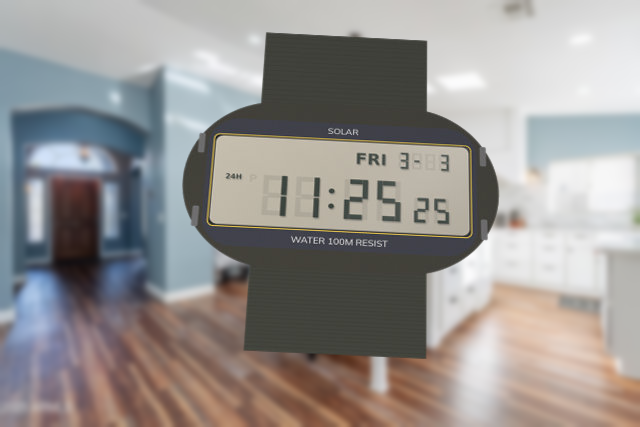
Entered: **11:25:25**
